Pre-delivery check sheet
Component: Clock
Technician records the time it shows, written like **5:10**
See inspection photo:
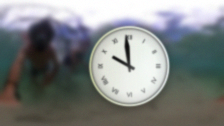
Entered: **9:59**
